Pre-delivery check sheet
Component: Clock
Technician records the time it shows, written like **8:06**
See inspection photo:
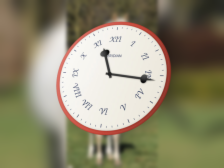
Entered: **11:16**
